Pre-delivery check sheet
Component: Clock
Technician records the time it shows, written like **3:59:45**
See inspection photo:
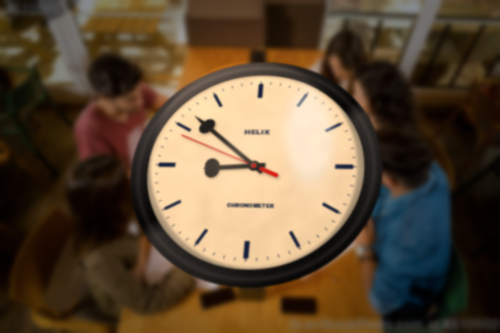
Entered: **8:51:49**
